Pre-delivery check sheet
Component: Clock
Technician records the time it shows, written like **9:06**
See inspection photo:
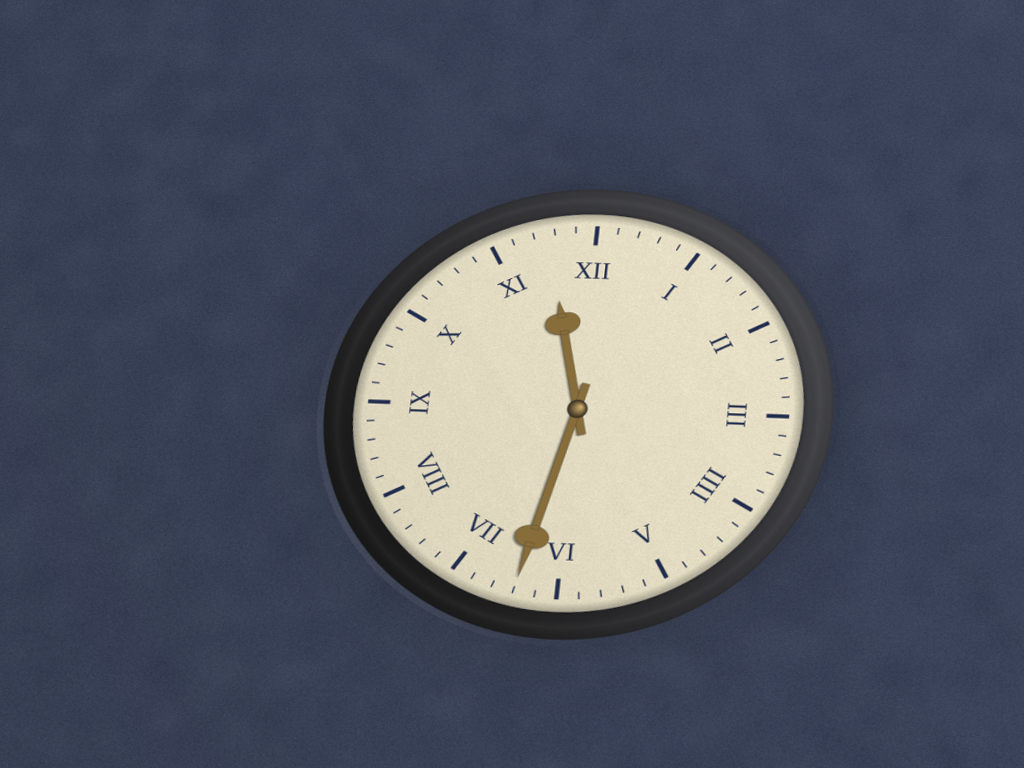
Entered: **11:32**
